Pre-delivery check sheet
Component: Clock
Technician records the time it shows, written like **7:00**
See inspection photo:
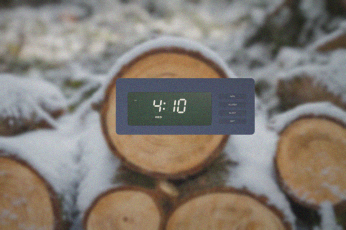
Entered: **4:10**
